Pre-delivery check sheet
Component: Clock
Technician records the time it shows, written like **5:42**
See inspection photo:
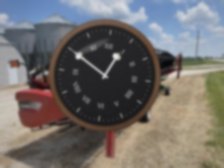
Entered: **12:50**
